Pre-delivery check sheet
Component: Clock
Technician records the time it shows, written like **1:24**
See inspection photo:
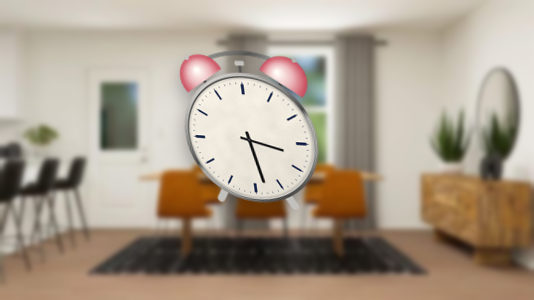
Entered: **3:28**
